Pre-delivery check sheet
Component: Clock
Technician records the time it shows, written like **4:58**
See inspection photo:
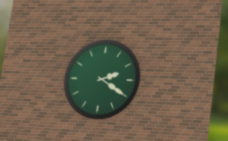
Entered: **2:20**
